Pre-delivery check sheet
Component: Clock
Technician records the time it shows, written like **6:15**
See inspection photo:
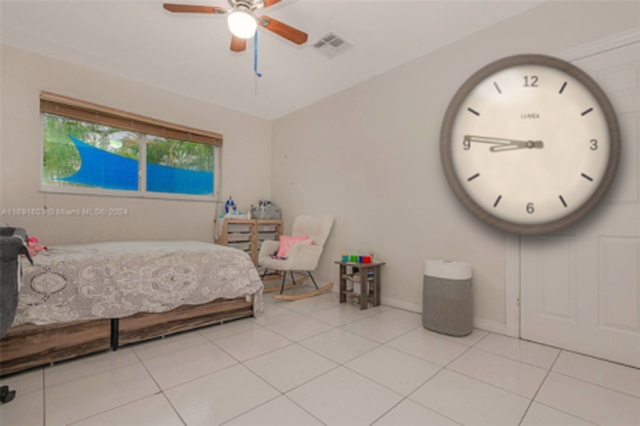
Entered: **8:46**
